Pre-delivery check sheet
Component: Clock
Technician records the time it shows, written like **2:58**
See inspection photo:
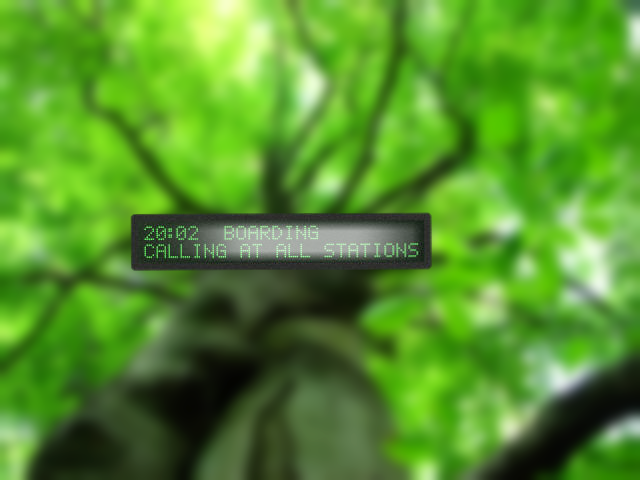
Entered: **20:02**
